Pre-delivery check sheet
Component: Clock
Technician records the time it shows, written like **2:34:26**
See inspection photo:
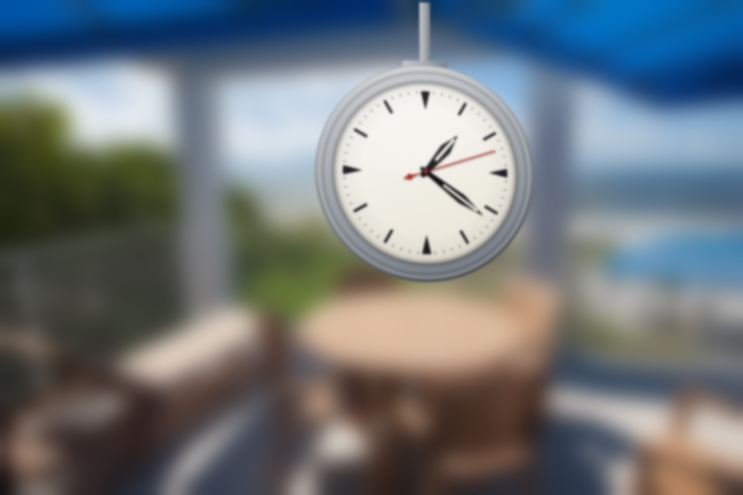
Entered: **1:21:12**
